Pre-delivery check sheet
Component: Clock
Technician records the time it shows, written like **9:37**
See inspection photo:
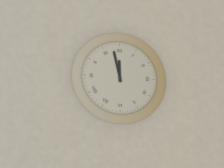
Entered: **11:58**
